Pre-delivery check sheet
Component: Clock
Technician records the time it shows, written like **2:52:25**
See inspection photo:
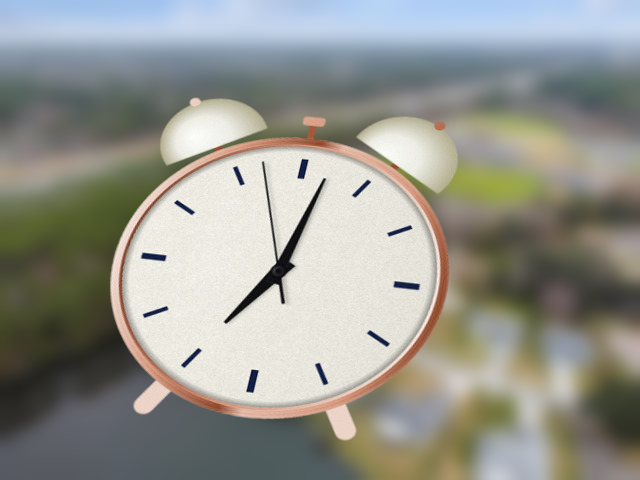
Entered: **7:01:57**
